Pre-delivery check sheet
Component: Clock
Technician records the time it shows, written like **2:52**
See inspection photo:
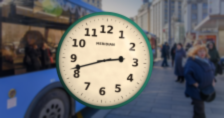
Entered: **2:42**
